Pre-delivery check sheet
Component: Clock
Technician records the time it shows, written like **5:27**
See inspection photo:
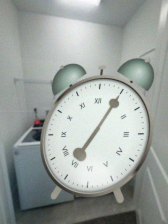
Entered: **7:05**
